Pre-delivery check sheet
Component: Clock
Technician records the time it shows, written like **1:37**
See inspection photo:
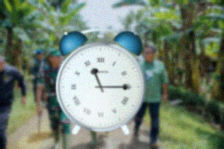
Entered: **11:15**
